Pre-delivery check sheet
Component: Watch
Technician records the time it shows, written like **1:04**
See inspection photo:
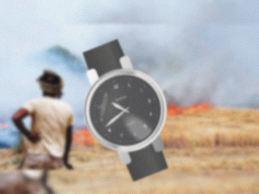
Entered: **10:42**
